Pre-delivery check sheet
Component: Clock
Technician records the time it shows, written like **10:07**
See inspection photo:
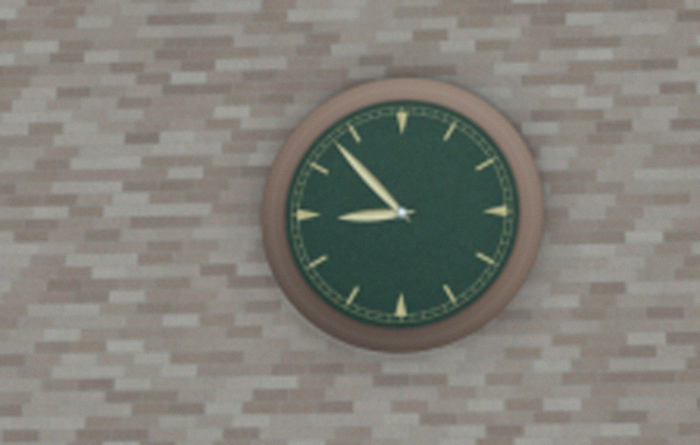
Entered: **8:53**
